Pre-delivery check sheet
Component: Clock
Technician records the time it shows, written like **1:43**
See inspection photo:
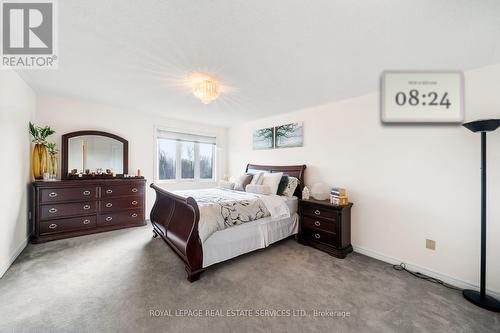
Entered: **8:24**
